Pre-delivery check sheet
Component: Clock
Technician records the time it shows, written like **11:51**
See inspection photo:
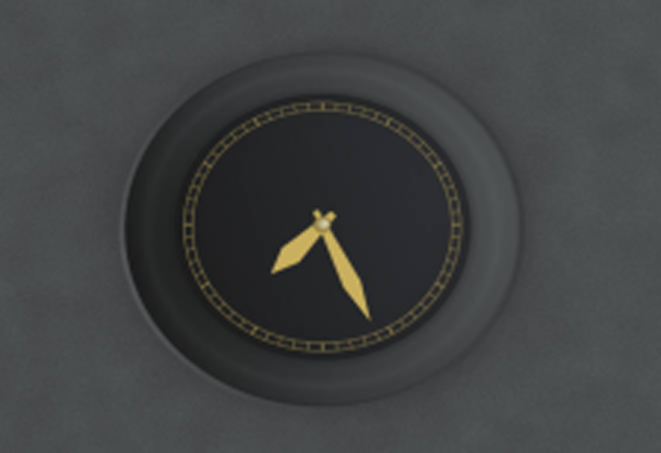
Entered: **7:26**
